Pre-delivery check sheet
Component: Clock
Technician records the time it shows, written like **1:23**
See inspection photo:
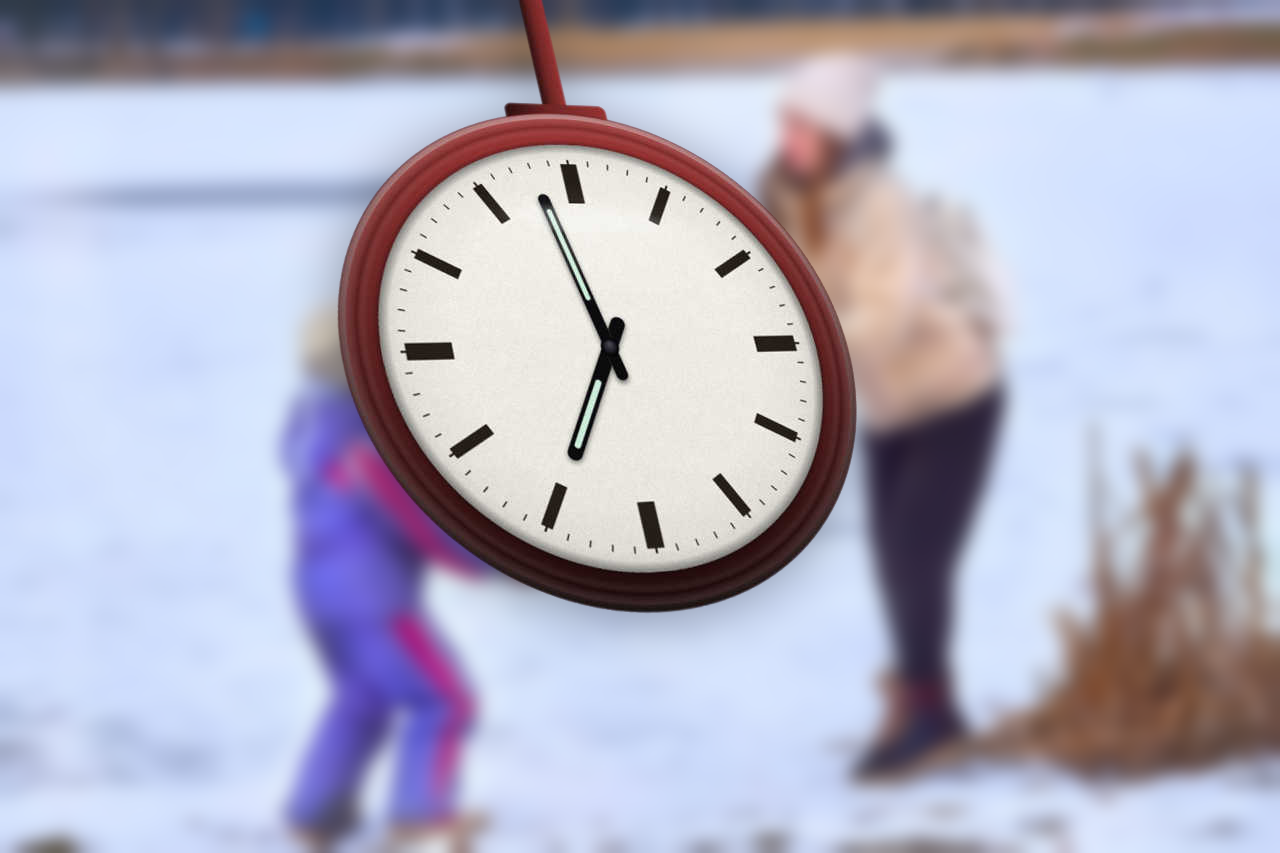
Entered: **6:58**
